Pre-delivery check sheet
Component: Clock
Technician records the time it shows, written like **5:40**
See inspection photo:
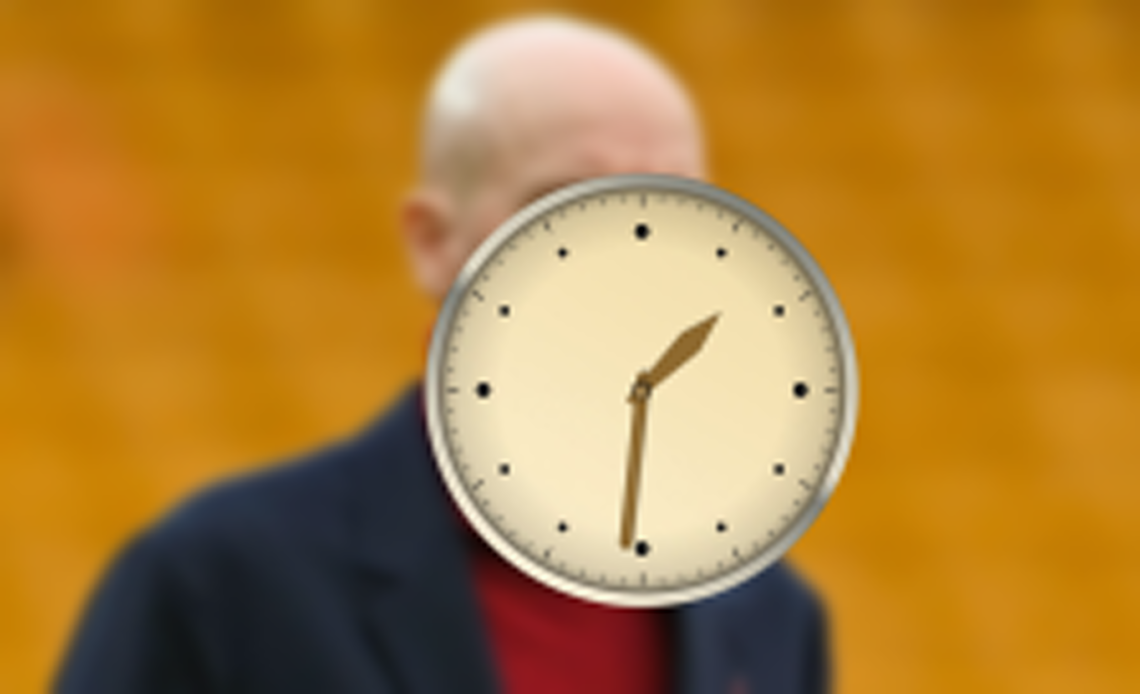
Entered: **1:31**
